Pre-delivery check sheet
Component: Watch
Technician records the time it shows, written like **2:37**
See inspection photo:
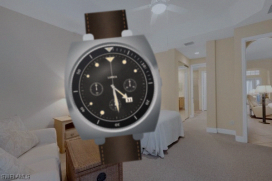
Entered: **4:29**
